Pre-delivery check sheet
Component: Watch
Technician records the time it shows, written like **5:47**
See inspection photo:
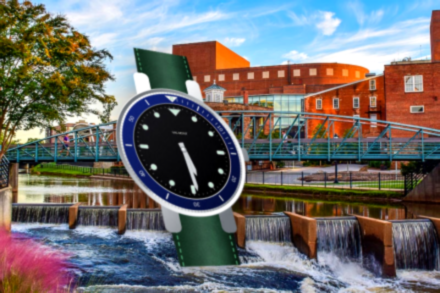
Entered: **5:29**
